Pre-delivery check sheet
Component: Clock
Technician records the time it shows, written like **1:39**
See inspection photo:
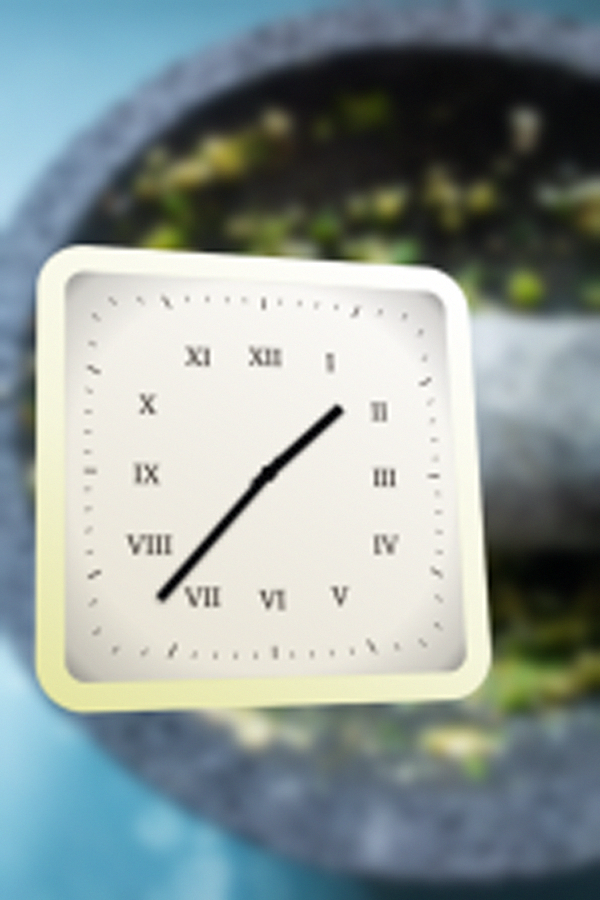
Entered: **1:37**
